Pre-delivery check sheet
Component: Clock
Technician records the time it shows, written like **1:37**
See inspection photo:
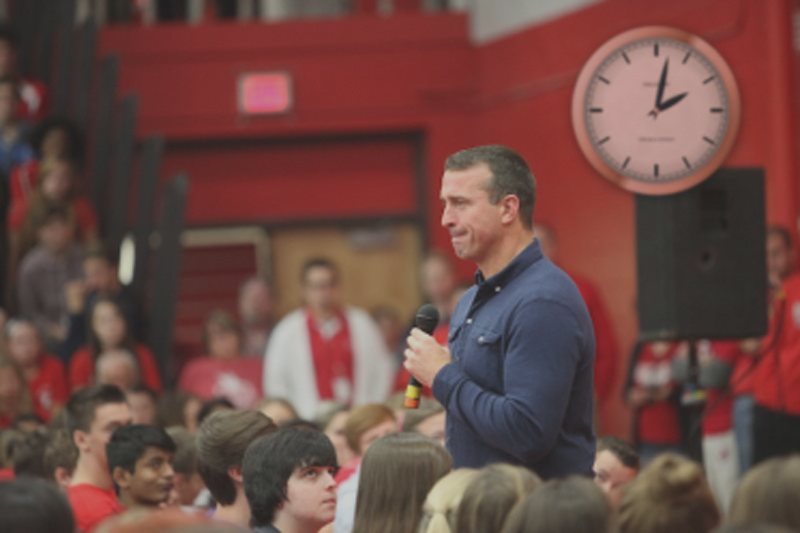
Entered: **2:02**
